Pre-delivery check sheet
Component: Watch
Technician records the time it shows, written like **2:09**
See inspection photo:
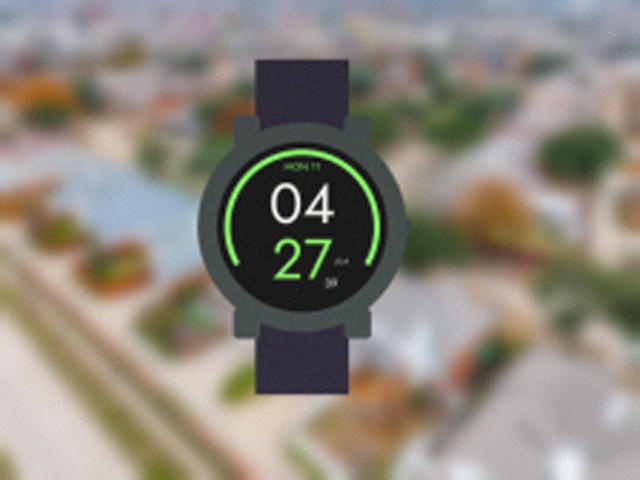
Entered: **4:27**
